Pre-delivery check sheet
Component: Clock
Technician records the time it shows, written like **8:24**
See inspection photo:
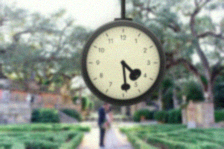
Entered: **4:29**
